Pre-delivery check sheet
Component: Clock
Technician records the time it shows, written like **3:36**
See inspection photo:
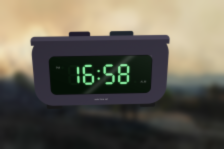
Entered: **16:58**
